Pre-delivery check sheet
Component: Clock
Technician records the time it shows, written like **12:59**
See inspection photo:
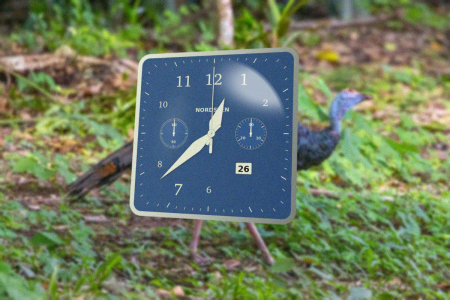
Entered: **12:38**
